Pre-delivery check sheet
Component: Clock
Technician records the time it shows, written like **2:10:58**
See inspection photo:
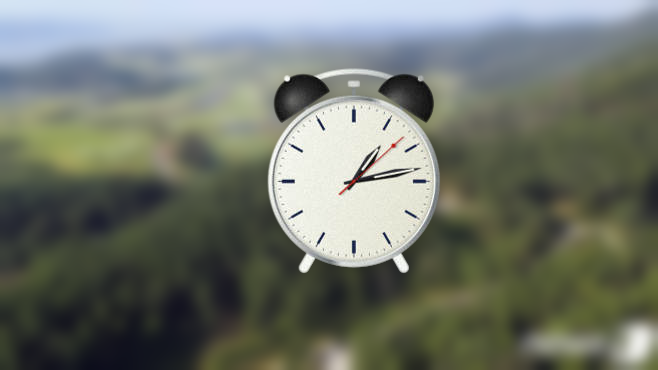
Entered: **1:13:08**
